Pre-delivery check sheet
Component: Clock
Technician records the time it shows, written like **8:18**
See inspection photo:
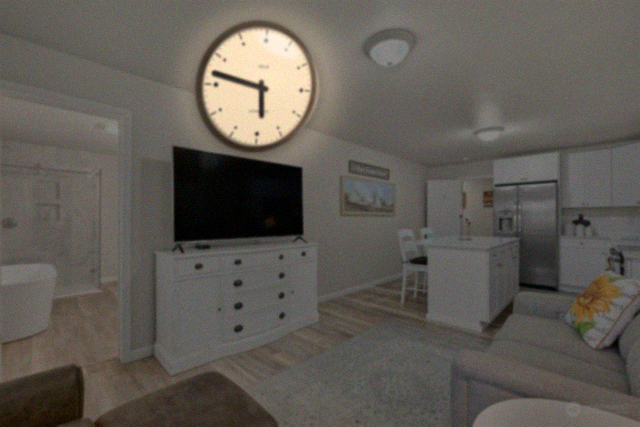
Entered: **5:47**
